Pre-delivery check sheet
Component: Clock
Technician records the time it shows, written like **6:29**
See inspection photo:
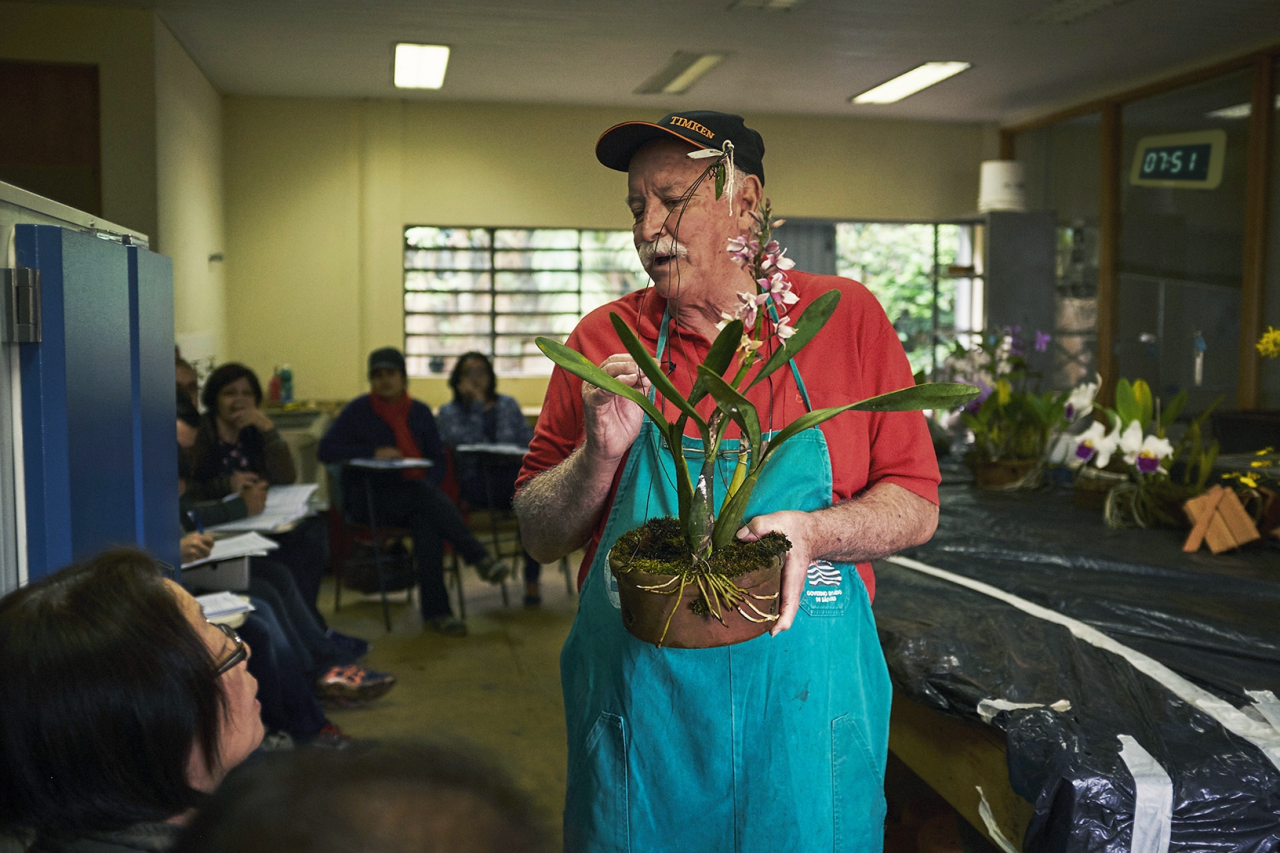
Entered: **7:51**
